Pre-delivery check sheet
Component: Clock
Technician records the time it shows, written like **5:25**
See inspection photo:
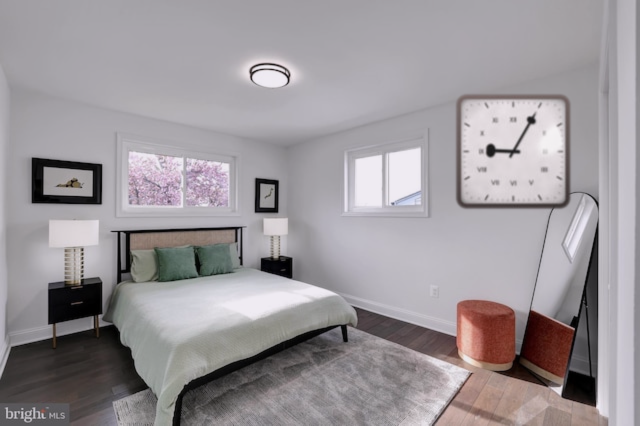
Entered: **9:05**
